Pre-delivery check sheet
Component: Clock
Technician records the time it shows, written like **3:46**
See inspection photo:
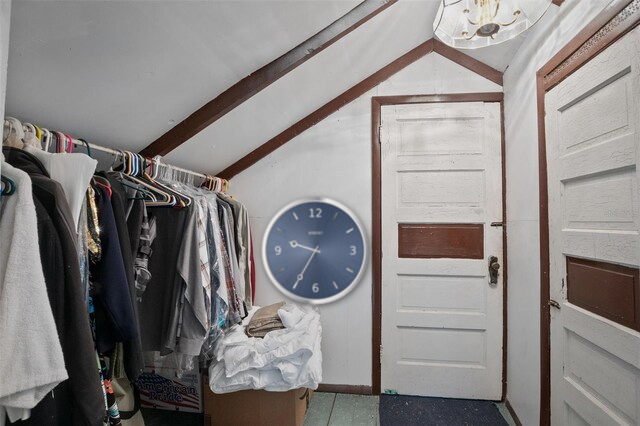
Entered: **9:35**
